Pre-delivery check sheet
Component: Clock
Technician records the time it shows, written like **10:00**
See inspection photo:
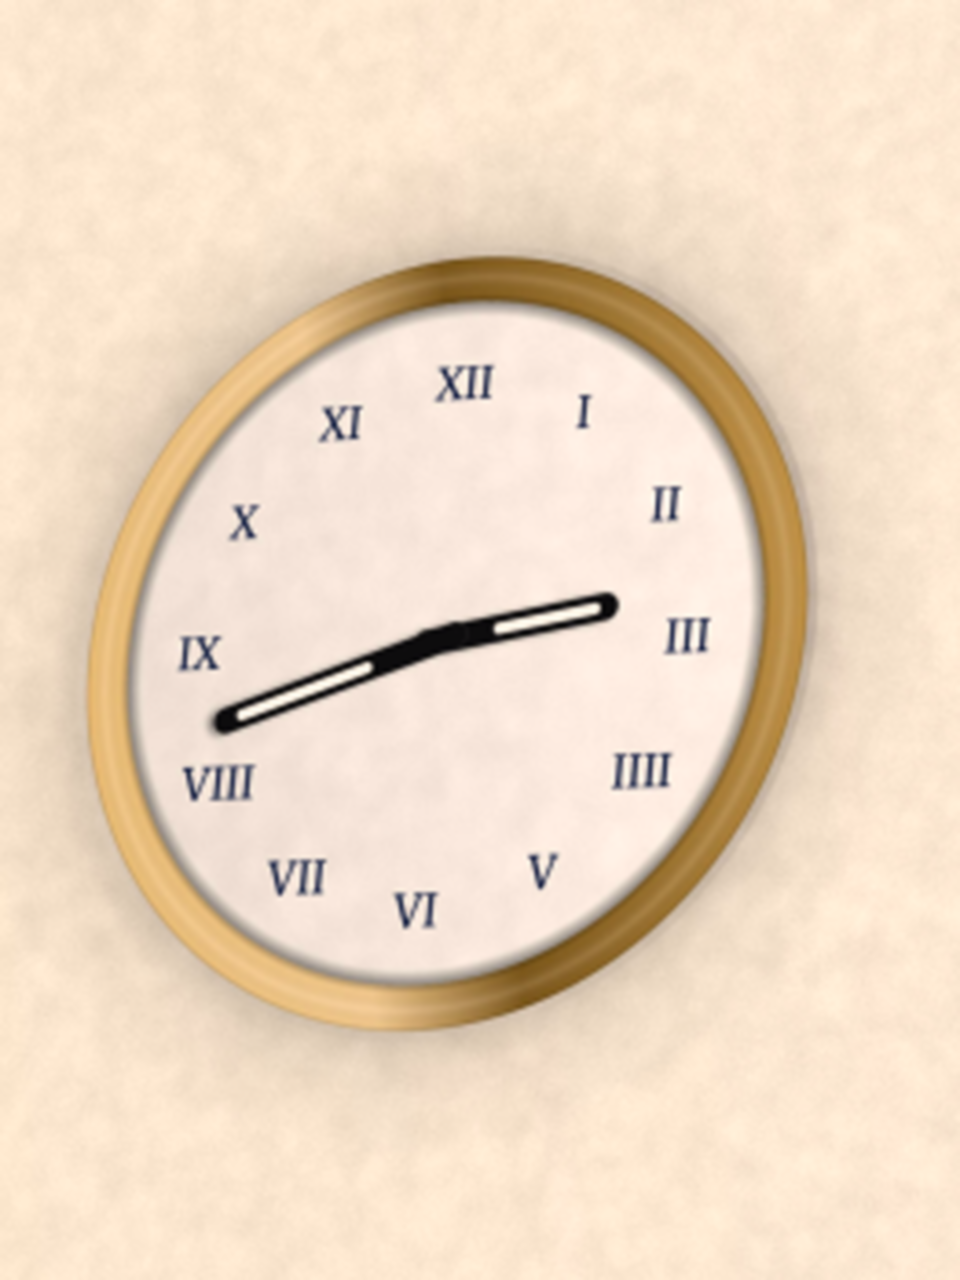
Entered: **2:42**
